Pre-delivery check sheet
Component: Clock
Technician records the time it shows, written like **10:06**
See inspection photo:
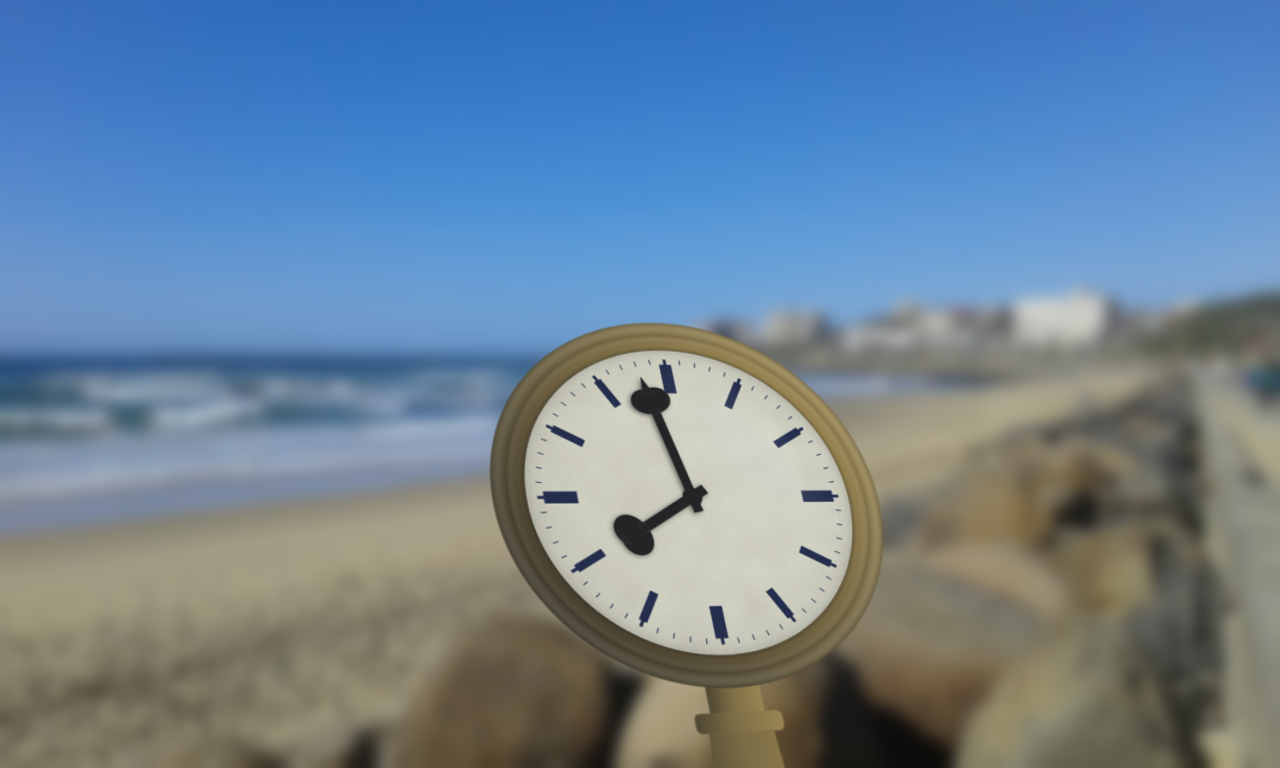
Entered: **7:58**
